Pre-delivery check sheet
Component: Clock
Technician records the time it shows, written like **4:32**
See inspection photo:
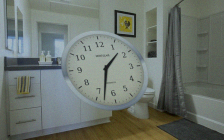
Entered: **1:33**
